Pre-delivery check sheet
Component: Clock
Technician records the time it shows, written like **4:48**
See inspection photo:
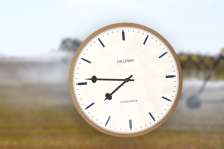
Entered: **7:46**
